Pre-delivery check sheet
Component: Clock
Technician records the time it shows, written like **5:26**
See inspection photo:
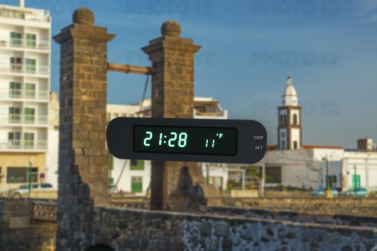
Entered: **21:28**
